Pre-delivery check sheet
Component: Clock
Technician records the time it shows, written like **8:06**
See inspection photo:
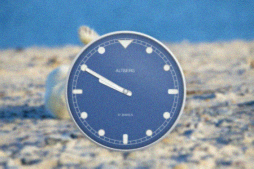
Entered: **9:50**
